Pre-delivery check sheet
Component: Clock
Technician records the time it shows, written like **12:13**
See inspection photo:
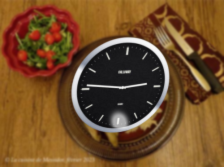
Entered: **2:46**
